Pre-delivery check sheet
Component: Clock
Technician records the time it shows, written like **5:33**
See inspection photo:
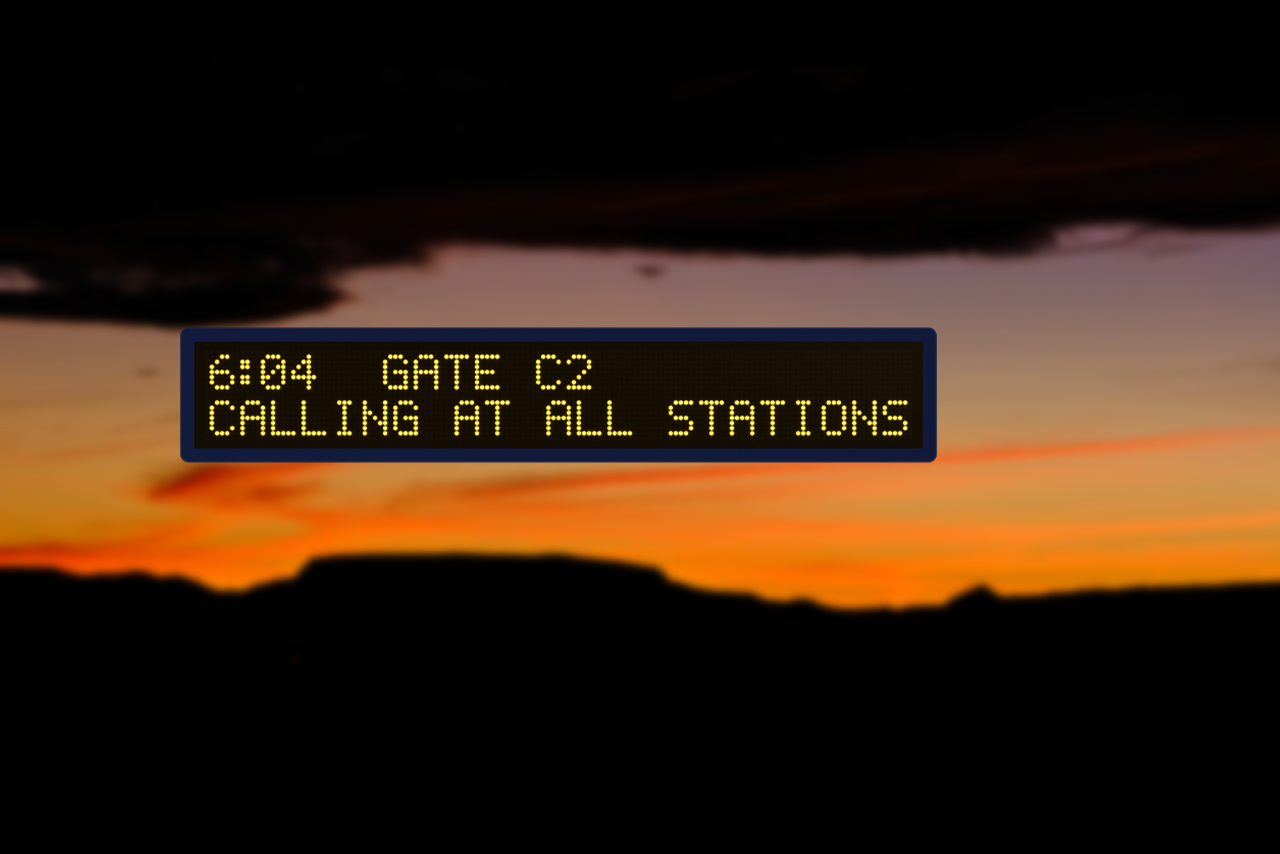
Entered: **6:04**
